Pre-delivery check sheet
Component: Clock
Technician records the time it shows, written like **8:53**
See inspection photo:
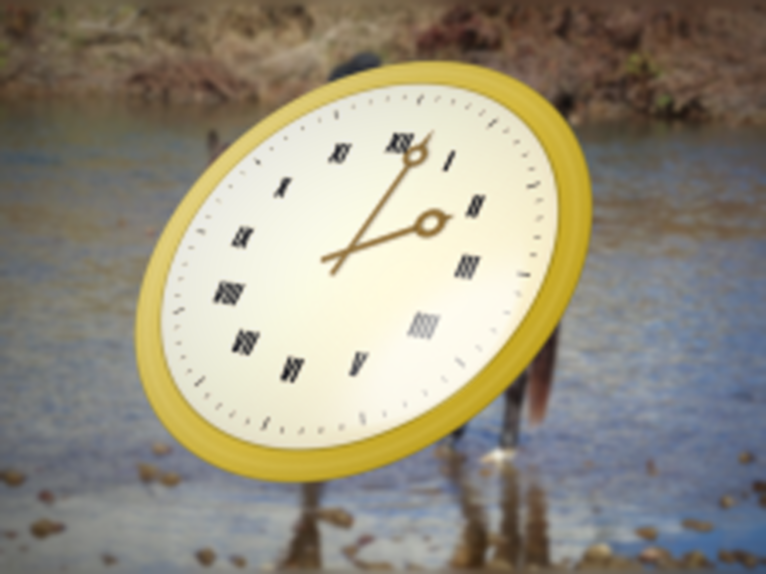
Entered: **2:02**
